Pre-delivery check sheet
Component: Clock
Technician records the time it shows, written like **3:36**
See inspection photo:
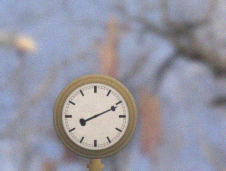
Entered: **8:11**
